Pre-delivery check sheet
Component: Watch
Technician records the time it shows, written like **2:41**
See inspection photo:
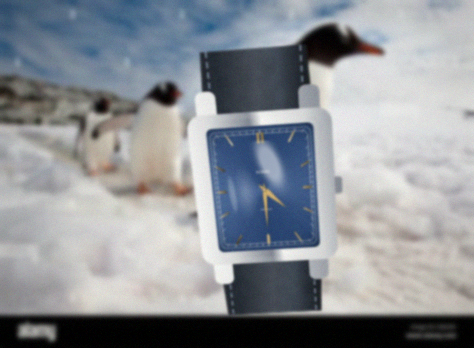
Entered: **4:30**
